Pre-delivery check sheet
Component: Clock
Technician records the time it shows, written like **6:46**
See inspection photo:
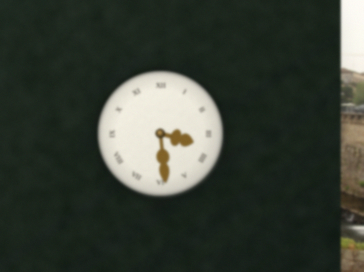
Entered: **3:29**
